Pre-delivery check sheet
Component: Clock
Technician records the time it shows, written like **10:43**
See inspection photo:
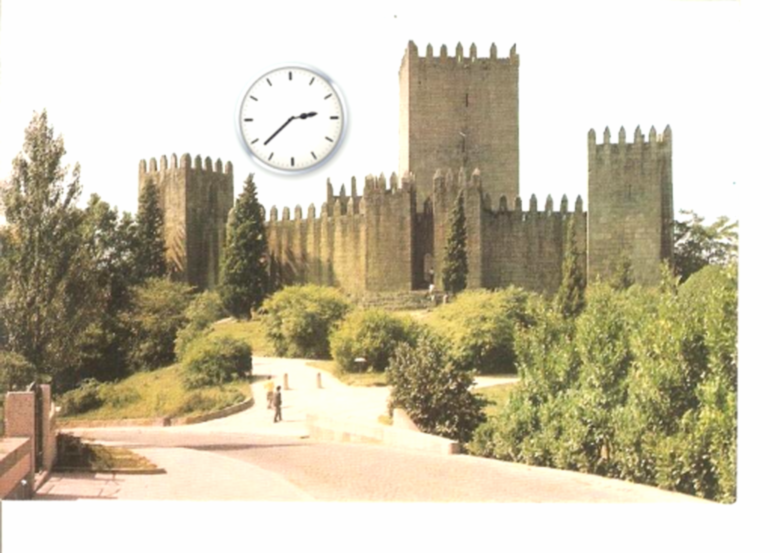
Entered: **2:38**
